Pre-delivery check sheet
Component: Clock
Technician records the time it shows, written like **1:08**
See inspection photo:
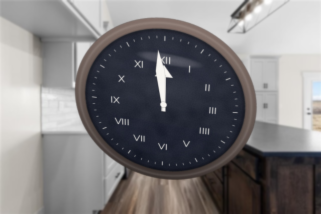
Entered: **11:59**
